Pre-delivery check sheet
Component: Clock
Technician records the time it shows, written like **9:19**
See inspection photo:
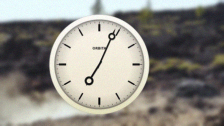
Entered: **7:04**
